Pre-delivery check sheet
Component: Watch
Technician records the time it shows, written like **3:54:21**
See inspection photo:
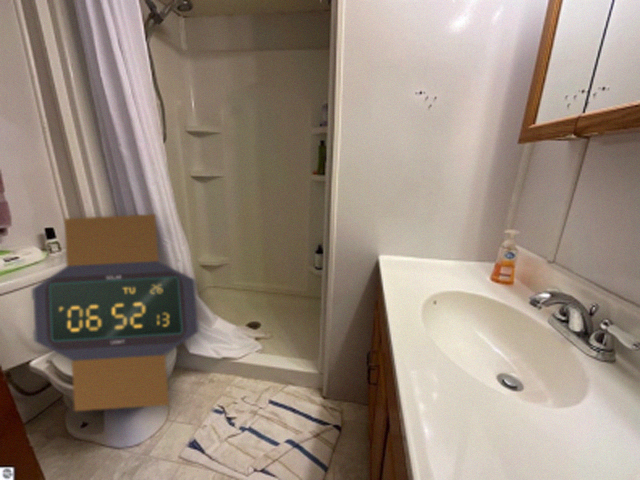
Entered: **6:52:13**
